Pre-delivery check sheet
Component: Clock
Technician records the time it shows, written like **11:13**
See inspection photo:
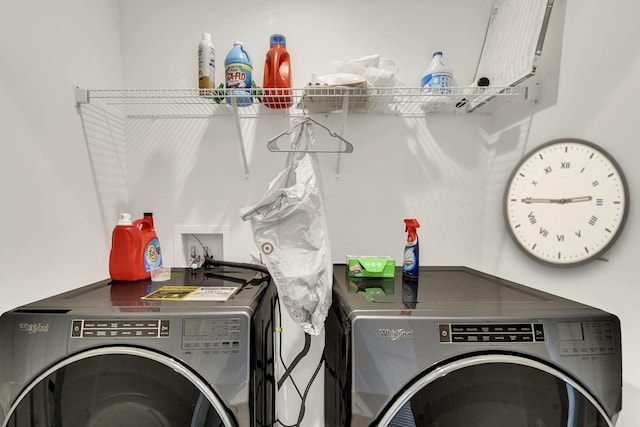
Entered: **2:45**
